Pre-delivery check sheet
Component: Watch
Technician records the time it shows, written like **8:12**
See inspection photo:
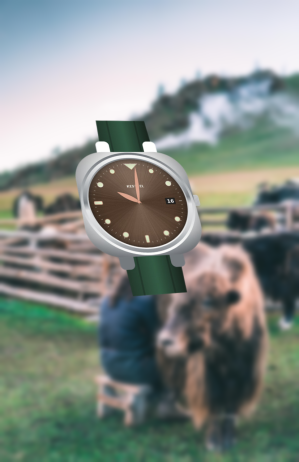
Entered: **10:01**
